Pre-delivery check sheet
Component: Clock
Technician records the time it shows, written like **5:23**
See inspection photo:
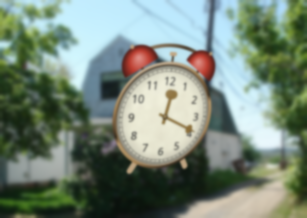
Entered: **12:19**
